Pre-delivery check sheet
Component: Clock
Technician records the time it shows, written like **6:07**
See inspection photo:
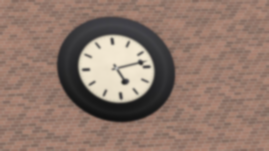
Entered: **5:13**
